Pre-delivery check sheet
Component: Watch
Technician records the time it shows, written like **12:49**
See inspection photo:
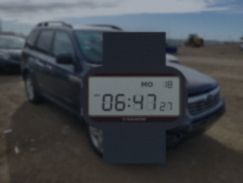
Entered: **6:47**
